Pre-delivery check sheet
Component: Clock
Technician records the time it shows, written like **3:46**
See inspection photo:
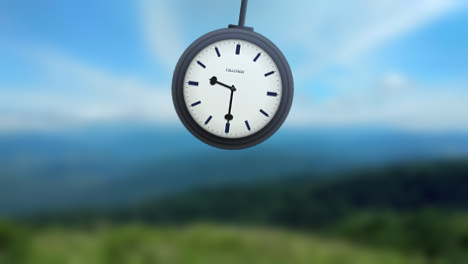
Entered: **9:30**
